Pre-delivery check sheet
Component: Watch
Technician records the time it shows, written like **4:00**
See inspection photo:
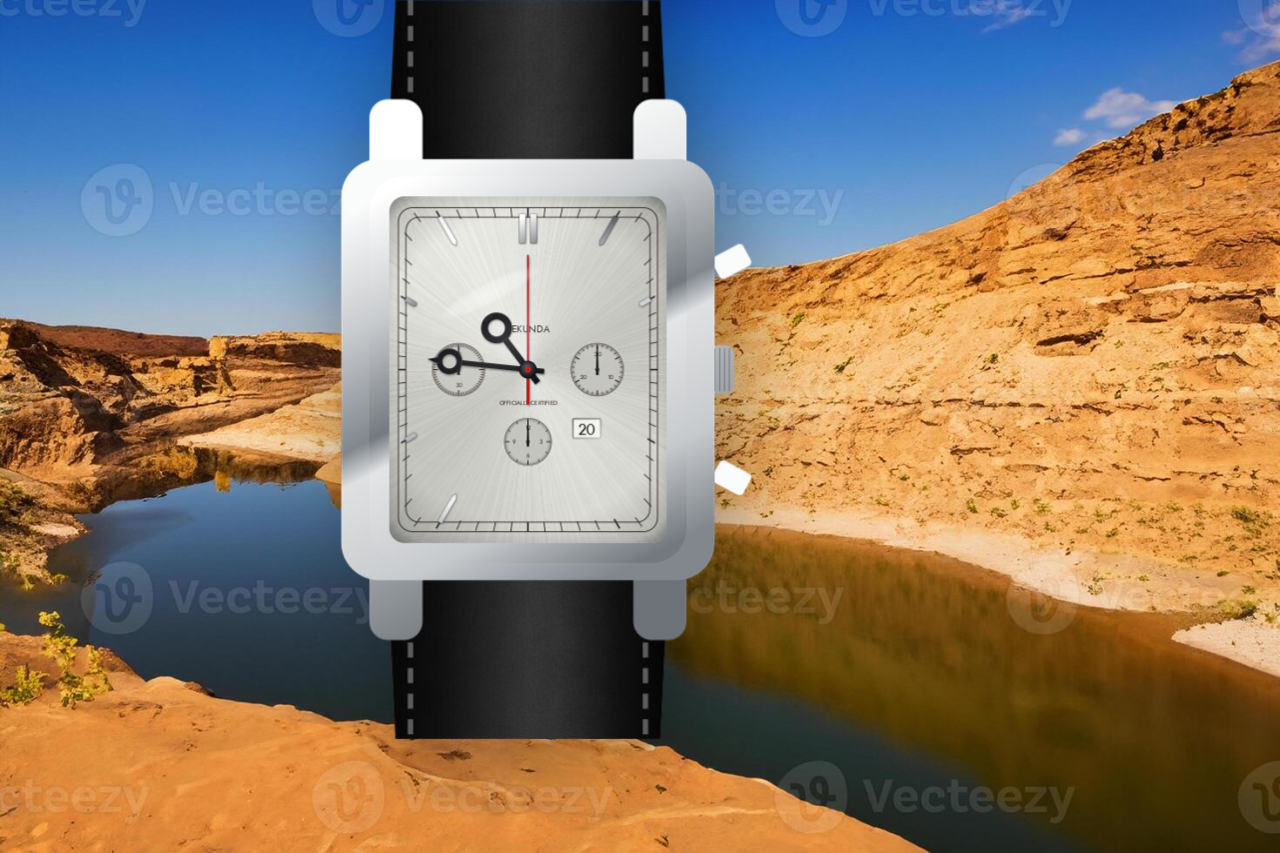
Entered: **10:46**
